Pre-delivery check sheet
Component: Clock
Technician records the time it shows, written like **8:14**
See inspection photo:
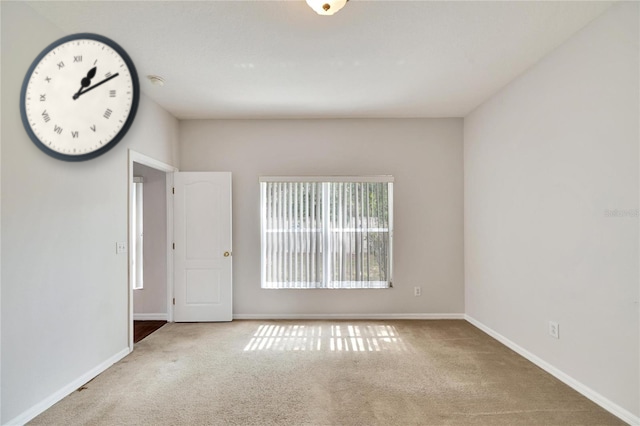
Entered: **1:11**
